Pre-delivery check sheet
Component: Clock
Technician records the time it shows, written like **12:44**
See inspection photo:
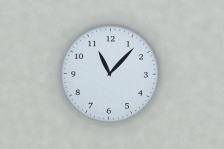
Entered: **11:07**
